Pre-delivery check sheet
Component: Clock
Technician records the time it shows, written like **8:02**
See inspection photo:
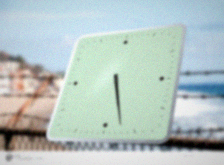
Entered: **5:27**
